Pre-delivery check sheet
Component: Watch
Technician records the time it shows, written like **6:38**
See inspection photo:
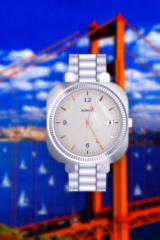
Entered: **12:25**
